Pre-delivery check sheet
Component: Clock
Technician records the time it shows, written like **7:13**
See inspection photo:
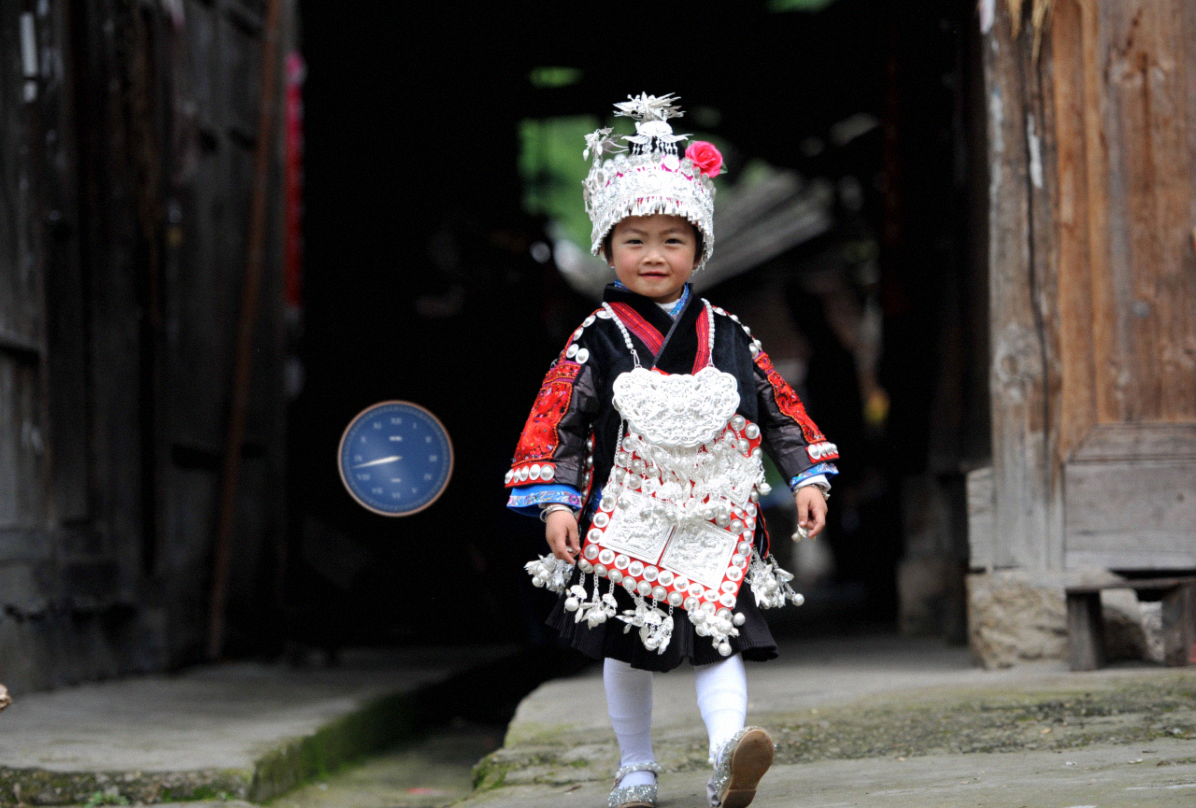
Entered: **8:43**
